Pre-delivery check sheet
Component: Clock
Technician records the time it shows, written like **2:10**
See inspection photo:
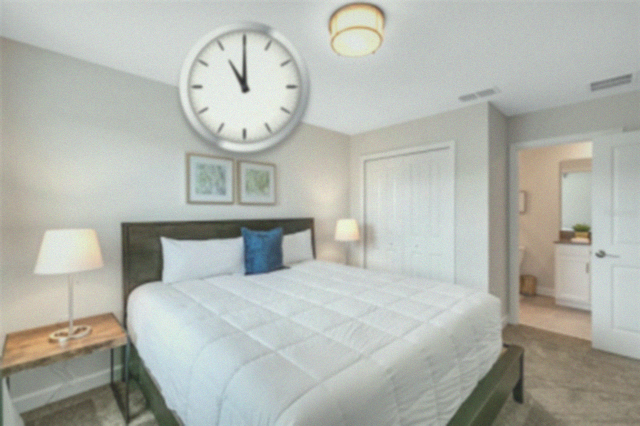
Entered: **11:00**
